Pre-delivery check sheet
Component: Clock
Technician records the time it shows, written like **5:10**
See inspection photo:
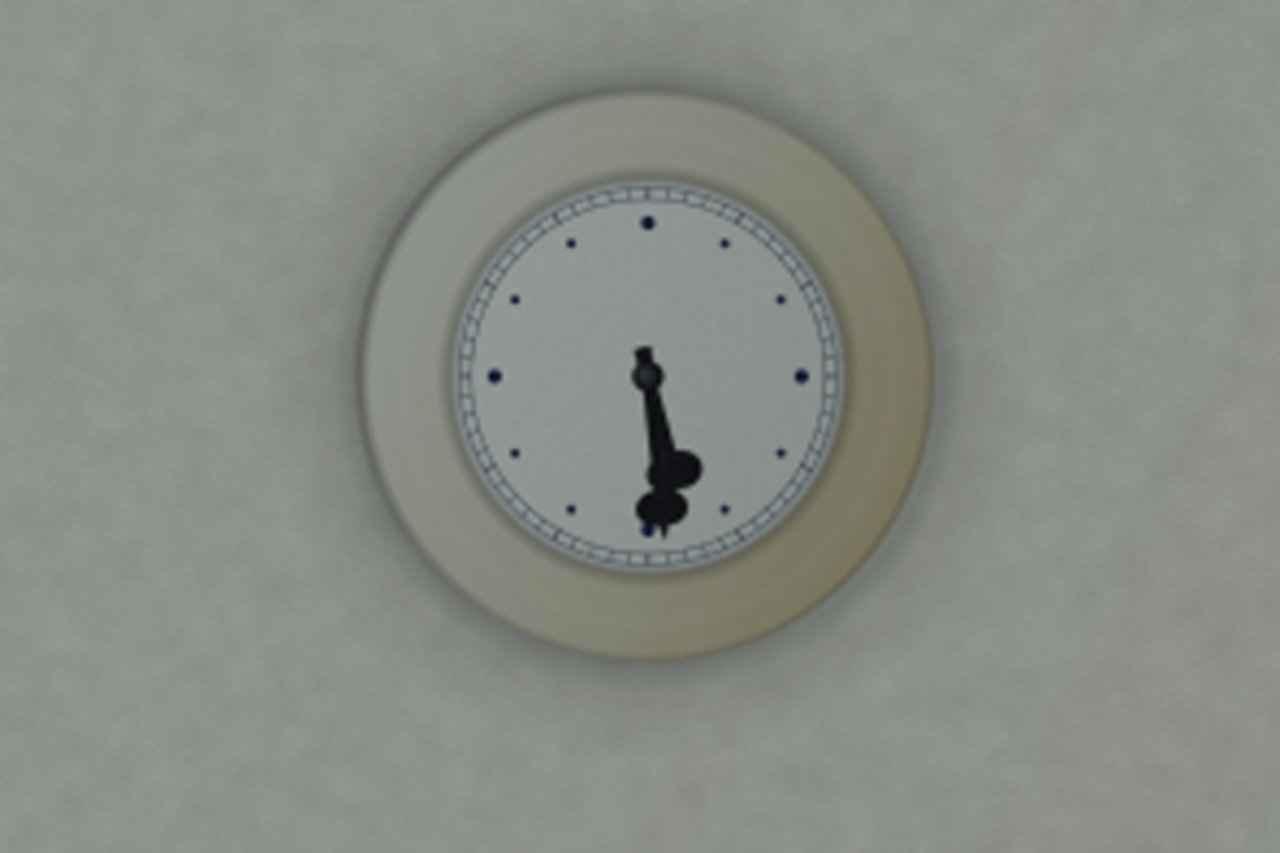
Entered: **5:29**
